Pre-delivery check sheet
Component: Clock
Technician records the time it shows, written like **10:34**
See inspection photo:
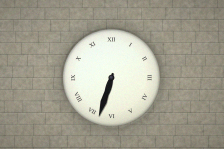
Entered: **6:33**
